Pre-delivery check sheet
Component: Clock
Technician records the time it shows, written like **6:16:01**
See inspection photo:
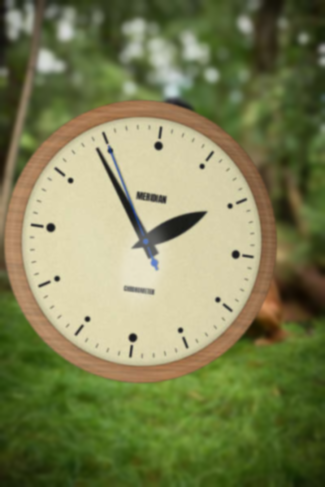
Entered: **1:53:55**
